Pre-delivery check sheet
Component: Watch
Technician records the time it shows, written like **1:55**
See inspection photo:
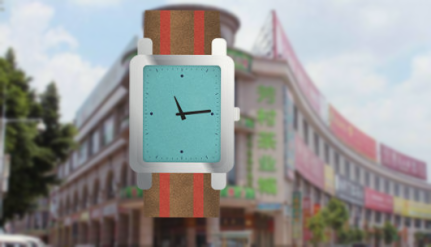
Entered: **11:14**
